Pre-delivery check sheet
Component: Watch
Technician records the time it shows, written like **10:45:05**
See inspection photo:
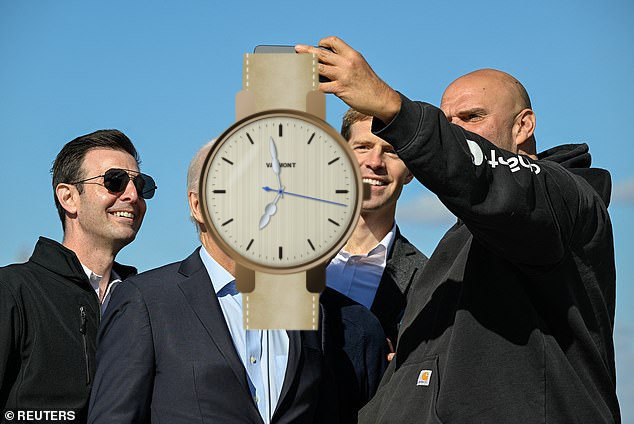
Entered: **6:58:17**
